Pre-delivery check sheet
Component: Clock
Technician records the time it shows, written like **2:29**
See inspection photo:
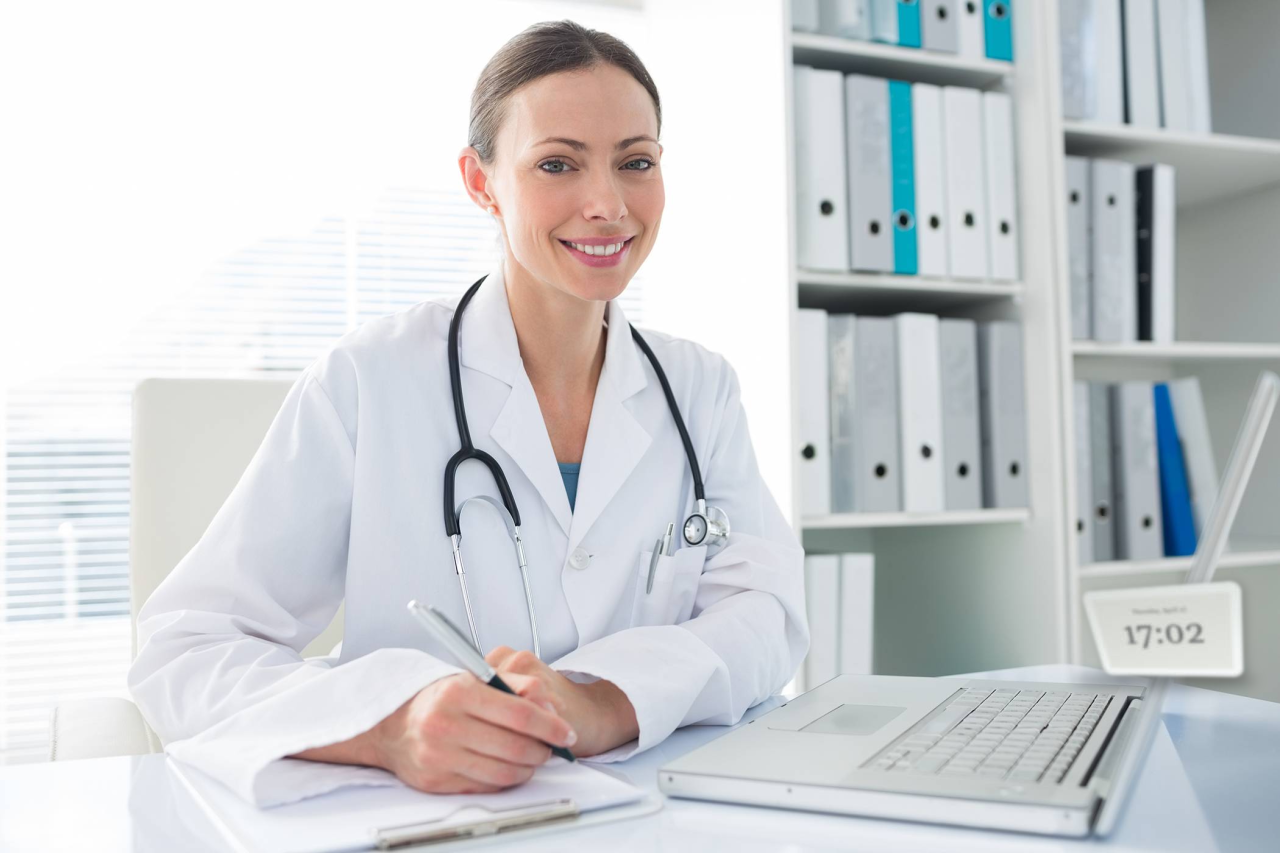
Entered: **17:02**
